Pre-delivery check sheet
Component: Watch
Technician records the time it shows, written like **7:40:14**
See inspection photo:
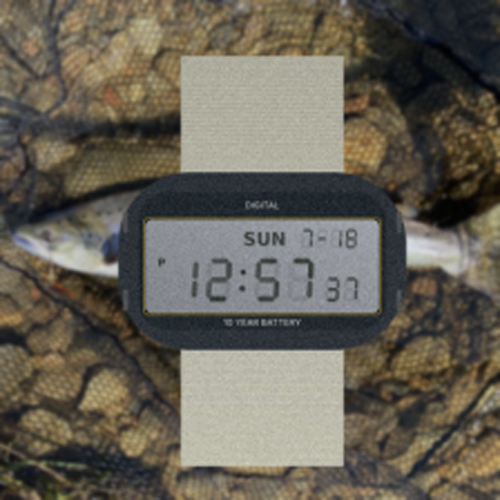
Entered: **12:57:37**
